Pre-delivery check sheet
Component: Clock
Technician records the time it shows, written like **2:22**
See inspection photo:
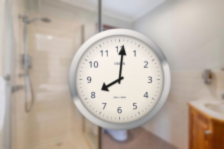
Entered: **8:01**
